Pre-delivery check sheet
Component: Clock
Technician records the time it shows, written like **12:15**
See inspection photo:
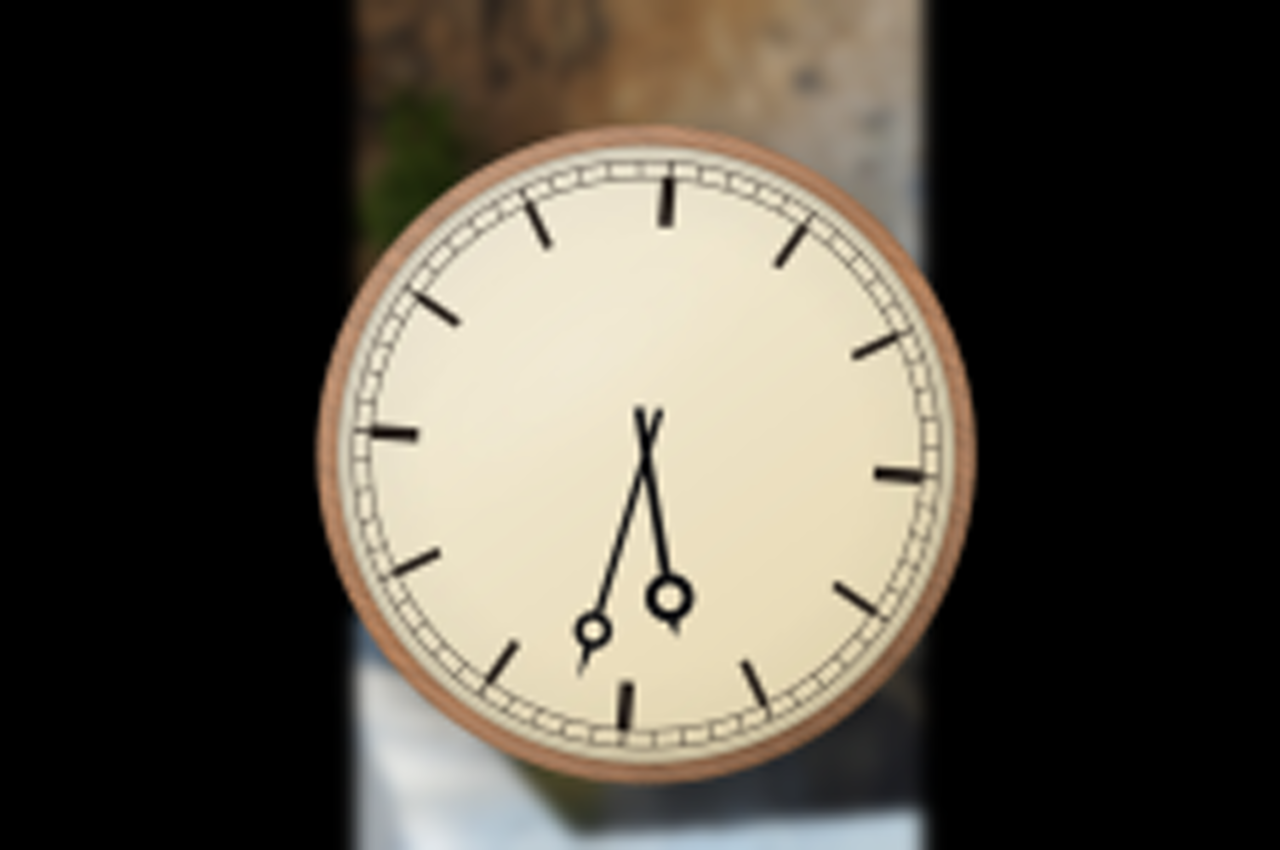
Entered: **5:32**
